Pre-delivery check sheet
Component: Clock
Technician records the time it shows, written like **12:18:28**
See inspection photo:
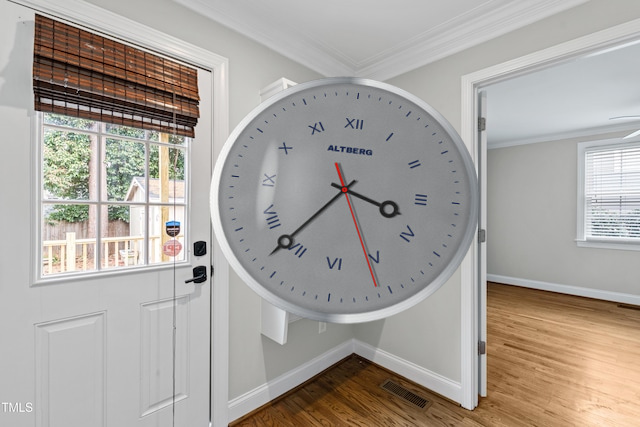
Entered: **3:36:26**
